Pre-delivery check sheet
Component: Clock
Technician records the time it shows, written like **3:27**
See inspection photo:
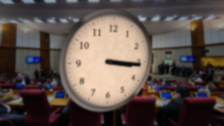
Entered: **3:16**
